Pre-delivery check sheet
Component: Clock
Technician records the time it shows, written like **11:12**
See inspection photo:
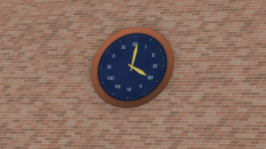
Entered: **4:01**
